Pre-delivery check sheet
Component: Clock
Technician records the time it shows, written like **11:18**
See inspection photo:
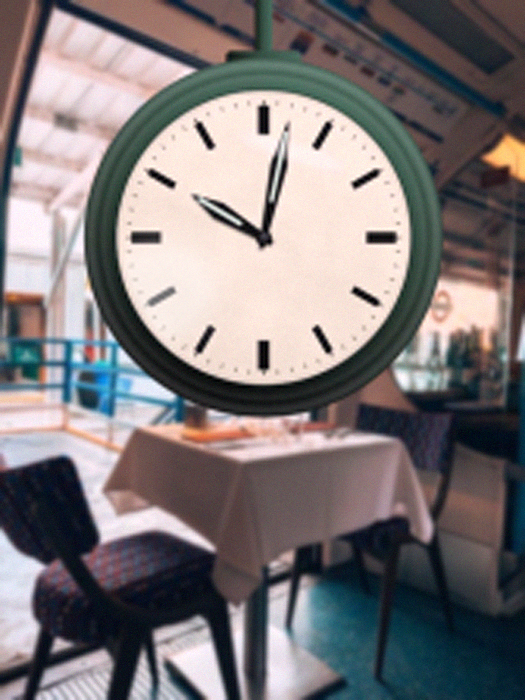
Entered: **10:02**
